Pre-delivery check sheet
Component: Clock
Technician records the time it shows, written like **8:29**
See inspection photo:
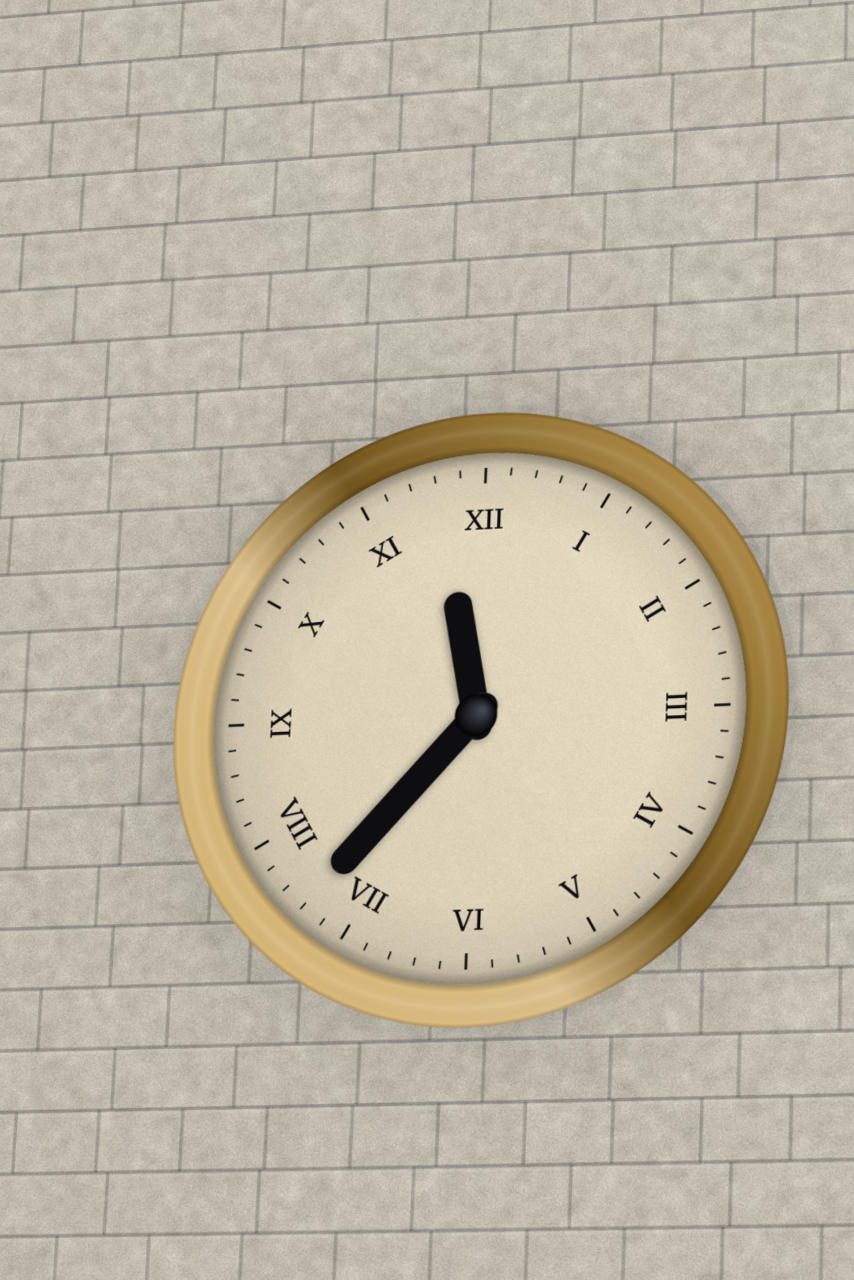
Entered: **11:37**
